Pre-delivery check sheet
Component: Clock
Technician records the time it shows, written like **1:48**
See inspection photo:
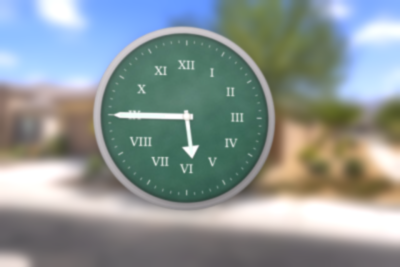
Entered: **5:45**
